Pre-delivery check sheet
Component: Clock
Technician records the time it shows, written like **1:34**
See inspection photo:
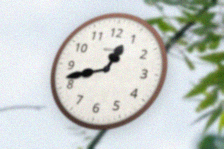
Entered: **12:42**
